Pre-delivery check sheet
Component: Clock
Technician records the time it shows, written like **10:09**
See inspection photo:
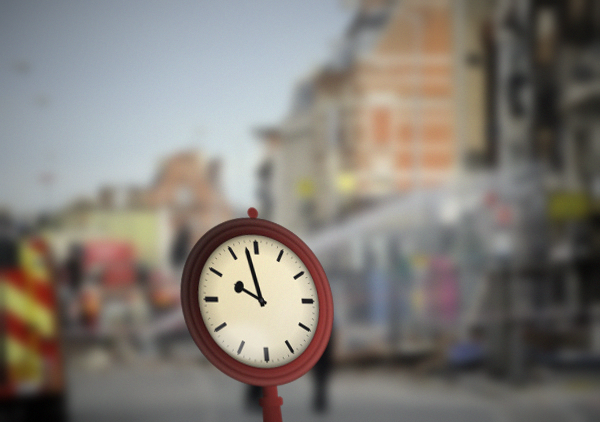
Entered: **9:58**
